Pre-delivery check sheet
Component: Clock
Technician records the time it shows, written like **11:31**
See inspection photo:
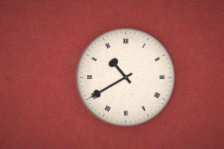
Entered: **10:40**
